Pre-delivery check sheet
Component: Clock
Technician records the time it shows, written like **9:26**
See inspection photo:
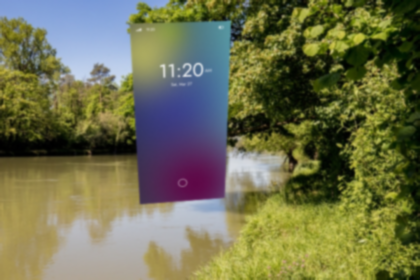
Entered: **11:20**
